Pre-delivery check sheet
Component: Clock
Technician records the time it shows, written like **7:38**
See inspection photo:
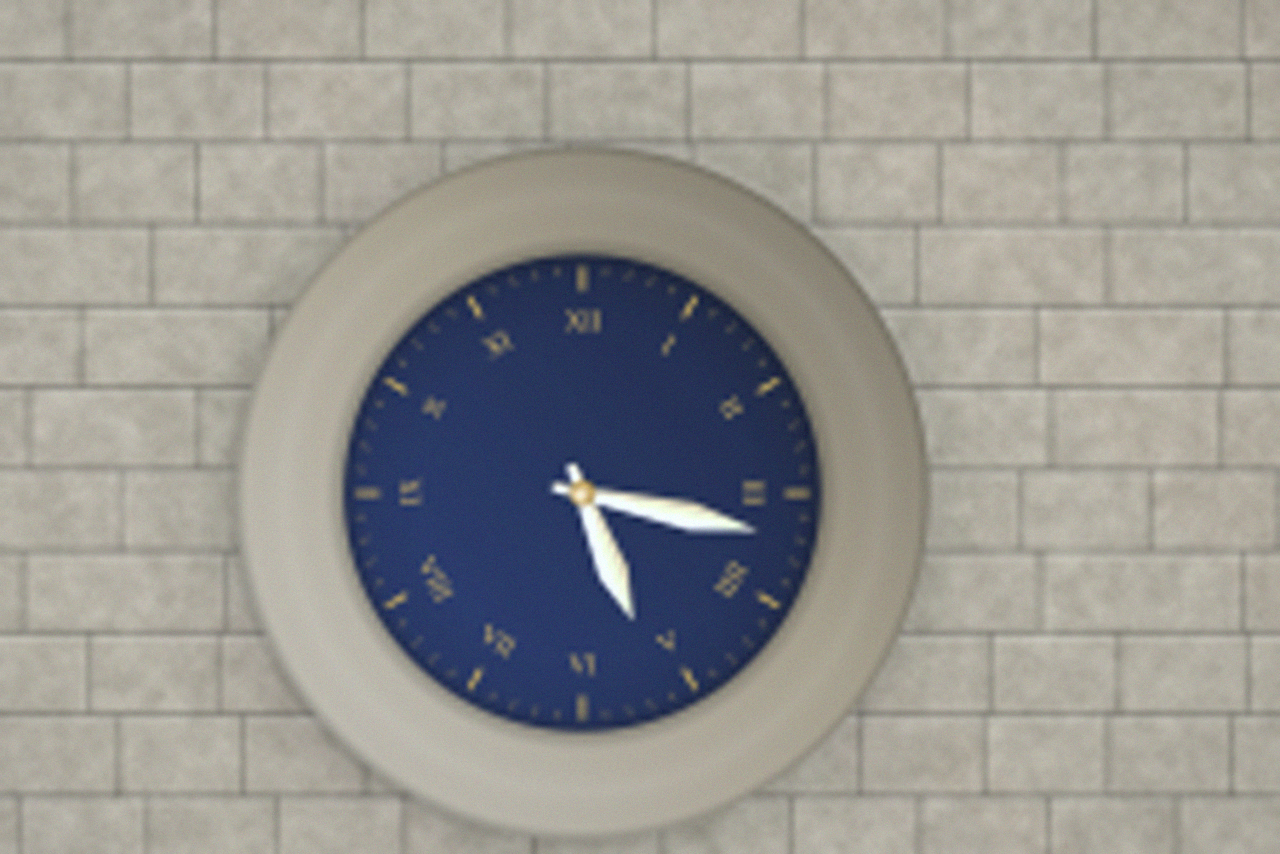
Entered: **5:17**
